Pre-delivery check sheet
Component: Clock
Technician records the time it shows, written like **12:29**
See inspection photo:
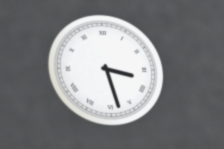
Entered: **3:28**
